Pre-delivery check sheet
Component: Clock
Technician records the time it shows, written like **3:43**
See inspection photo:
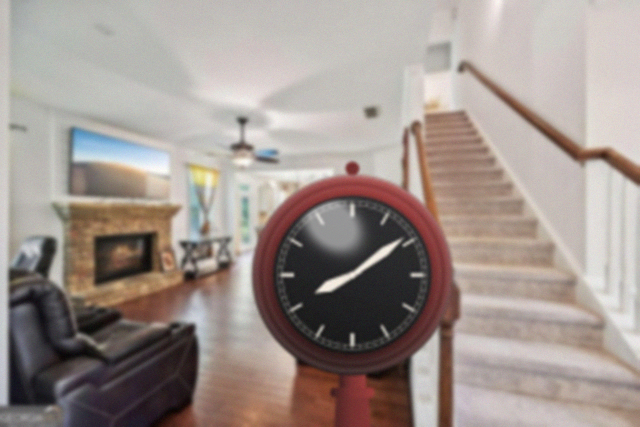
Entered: **8:09**
